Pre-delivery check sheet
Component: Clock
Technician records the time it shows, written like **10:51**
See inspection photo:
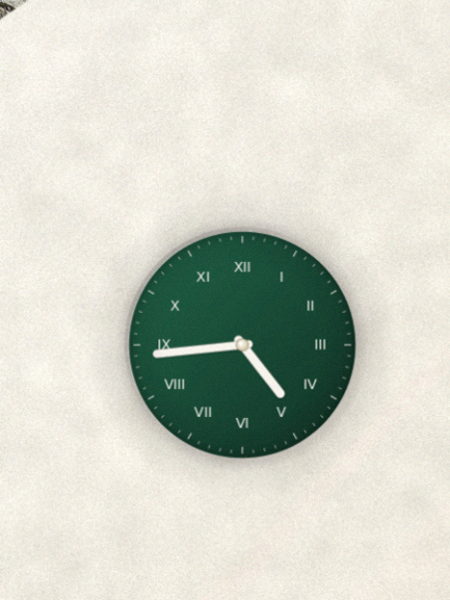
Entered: **4:44**
